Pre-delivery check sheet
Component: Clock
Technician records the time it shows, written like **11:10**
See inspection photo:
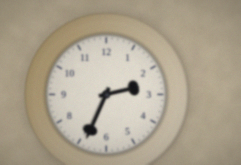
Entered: **2:34**
